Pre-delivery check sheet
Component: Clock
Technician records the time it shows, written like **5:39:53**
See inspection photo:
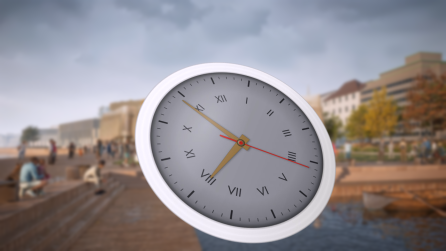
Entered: **7:54:21**
